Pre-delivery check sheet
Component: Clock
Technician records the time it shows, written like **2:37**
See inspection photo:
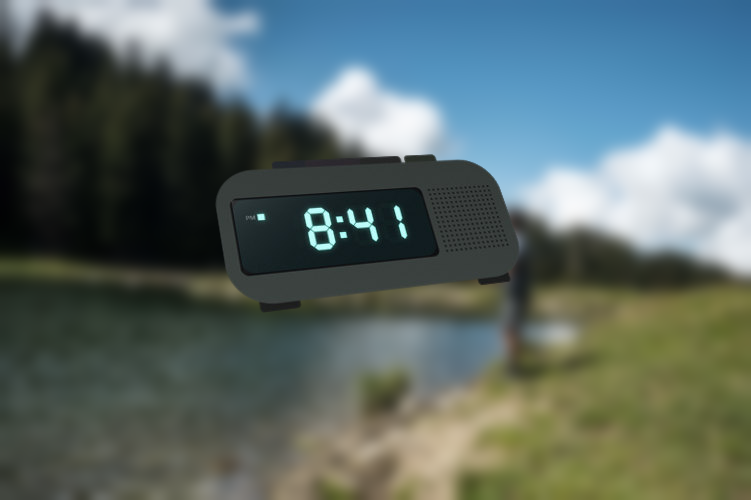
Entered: **8:41**
